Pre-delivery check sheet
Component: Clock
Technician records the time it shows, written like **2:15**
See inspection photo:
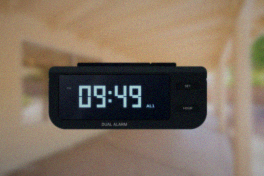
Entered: **9:49**
